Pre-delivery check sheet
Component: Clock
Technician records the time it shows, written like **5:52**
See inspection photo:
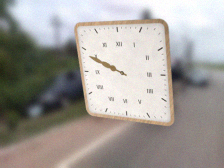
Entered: **9:49**
